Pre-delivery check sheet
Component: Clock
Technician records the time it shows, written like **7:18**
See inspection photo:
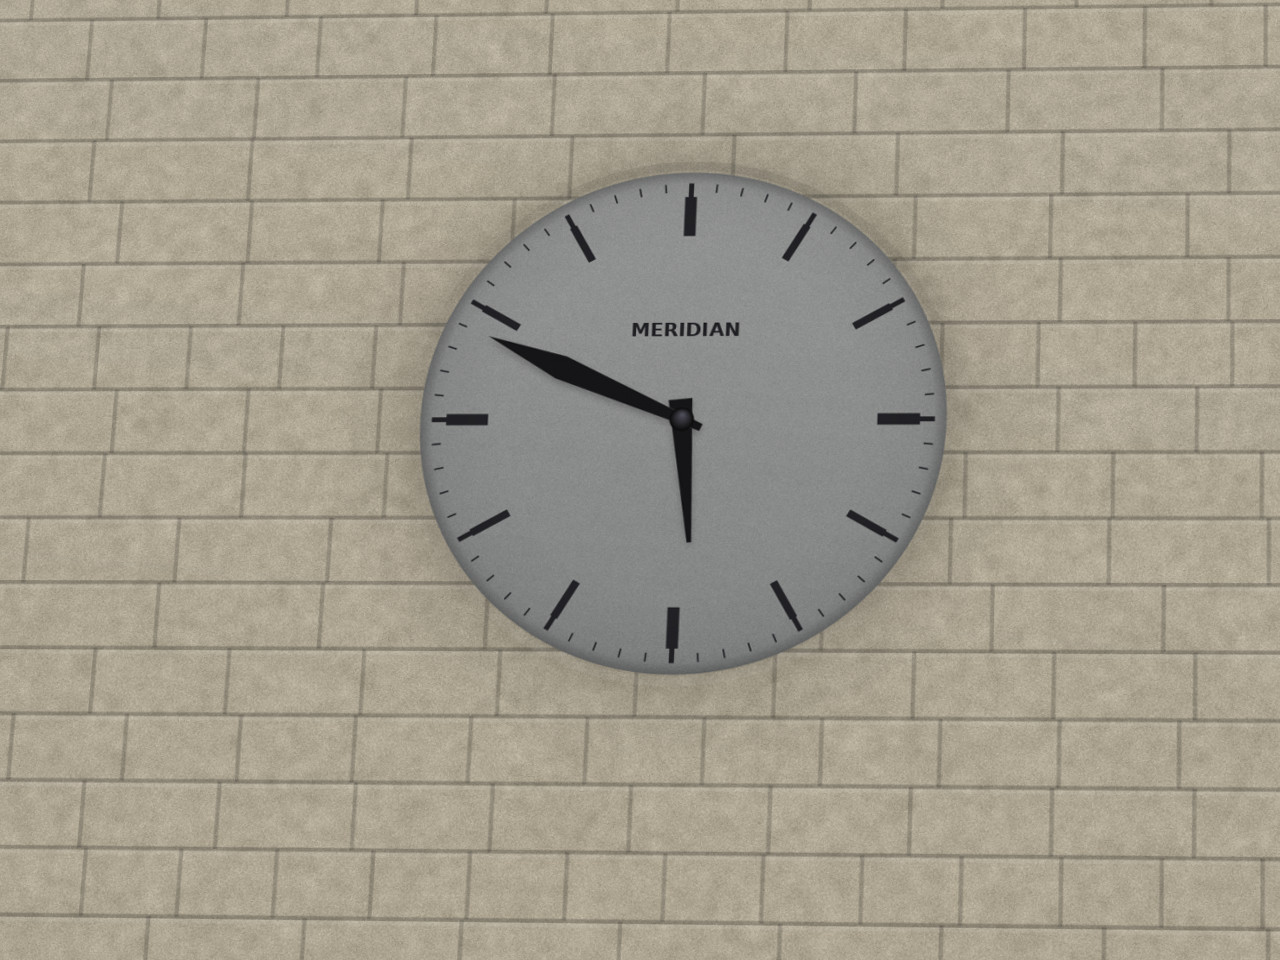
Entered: **5:49**
